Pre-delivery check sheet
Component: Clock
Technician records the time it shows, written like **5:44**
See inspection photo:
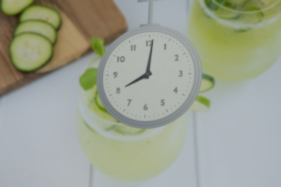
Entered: **8:01**
